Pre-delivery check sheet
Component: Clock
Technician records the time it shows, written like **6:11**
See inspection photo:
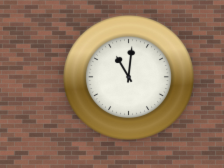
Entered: **11:01**
